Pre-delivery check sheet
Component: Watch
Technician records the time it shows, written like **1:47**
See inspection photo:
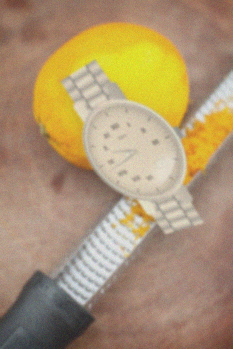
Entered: **9:43**
